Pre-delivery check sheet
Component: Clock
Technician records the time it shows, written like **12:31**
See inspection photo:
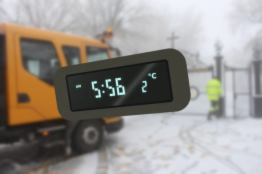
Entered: **5:56**
